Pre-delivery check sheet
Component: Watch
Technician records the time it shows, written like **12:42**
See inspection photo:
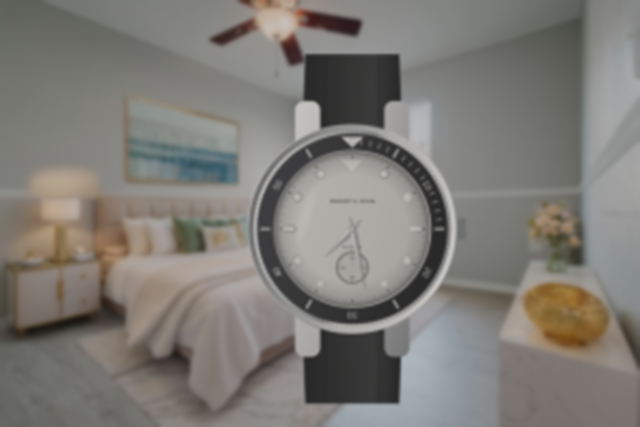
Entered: **7:28**
